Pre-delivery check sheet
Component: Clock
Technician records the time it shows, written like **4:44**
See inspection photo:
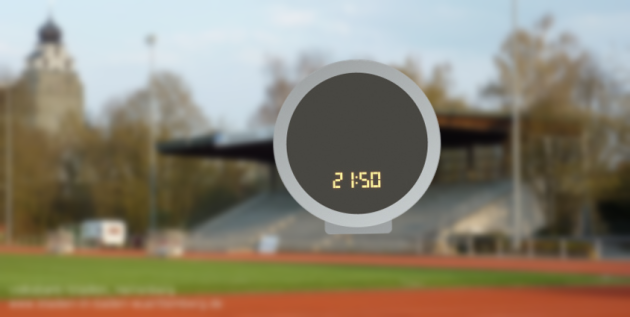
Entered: **21:50**
